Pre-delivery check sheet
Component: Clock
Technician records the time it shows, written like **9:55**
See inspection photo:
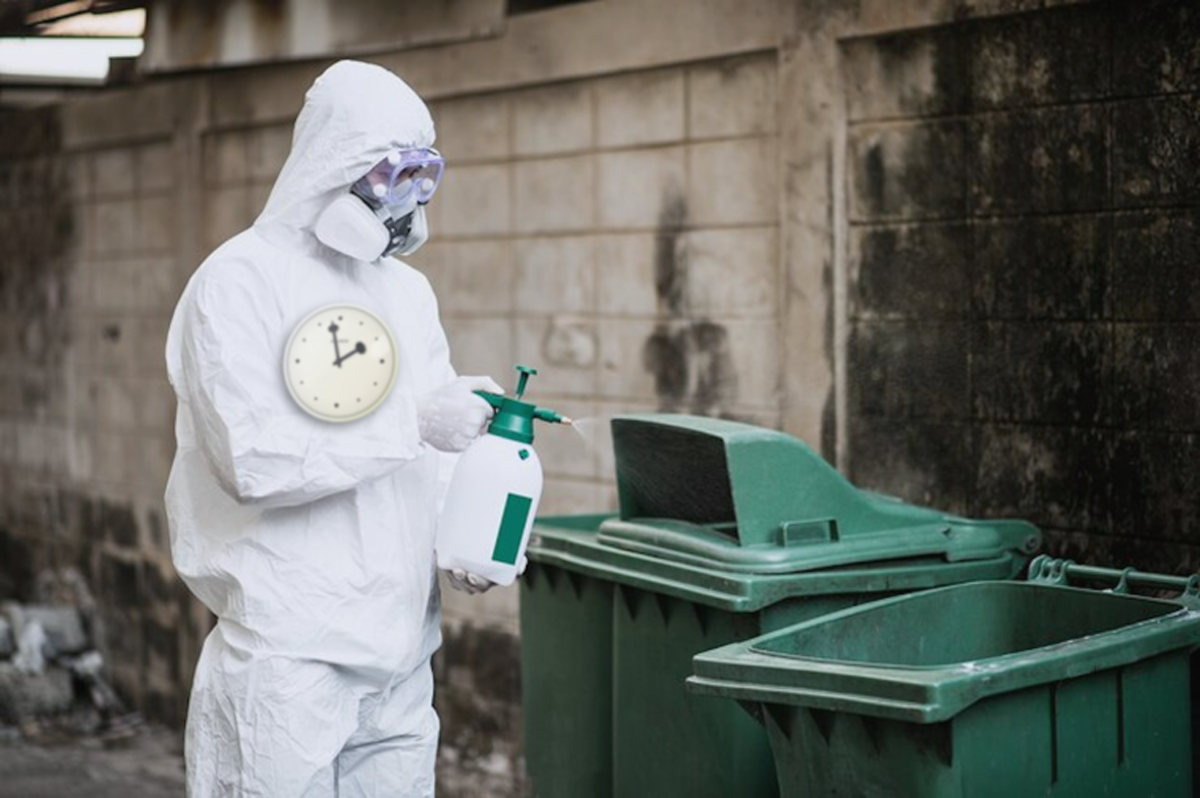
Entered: **1:58**
